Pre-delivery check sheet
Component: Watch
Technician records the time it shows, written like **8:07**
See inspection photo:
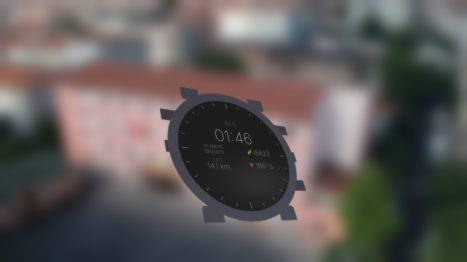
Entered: **1:46**
